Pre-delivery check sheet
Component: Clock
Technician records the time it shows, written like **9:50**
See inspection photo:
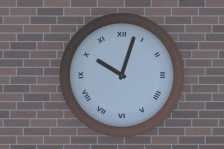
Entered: **10:03**
